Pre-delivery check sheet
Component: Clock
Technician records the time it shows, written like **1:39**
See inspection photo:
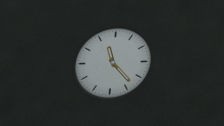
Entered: **11:23**
